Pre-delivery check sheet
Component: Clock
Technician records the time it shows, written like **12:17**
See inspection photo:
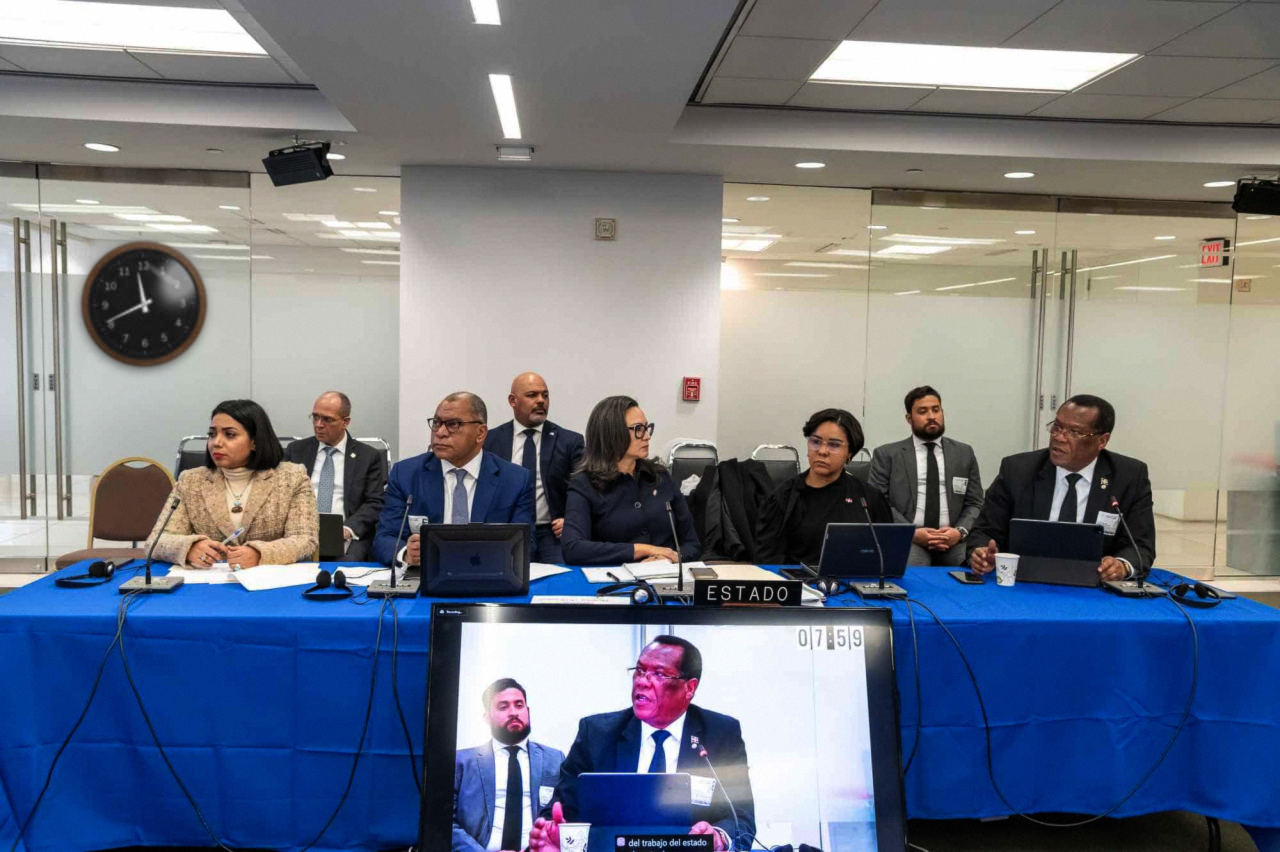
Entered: **11:41**
